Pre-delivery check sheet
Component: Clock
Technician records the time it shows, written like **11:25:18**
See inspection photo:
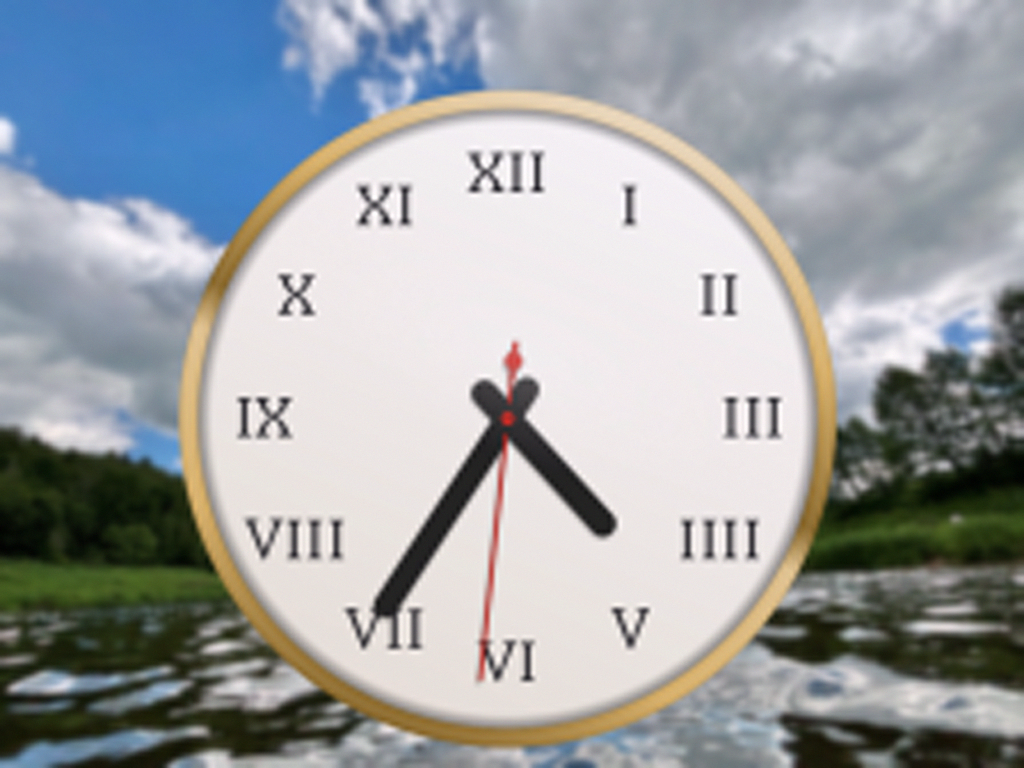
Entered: **4:35:31**
